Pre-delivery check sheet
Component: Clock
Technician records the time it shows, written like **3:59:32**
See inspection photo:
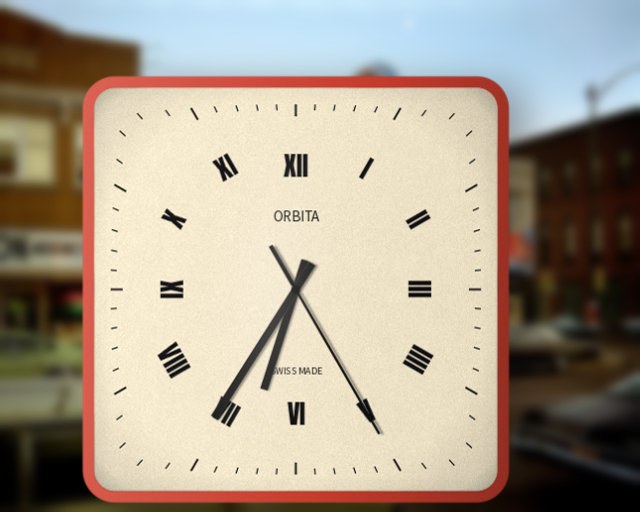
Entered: **6:35:25**
